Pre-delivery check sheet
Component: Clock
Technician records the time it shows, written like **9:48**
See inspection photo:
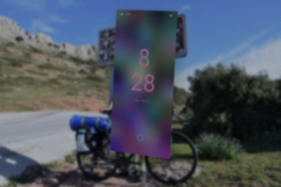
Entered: **8:28**
